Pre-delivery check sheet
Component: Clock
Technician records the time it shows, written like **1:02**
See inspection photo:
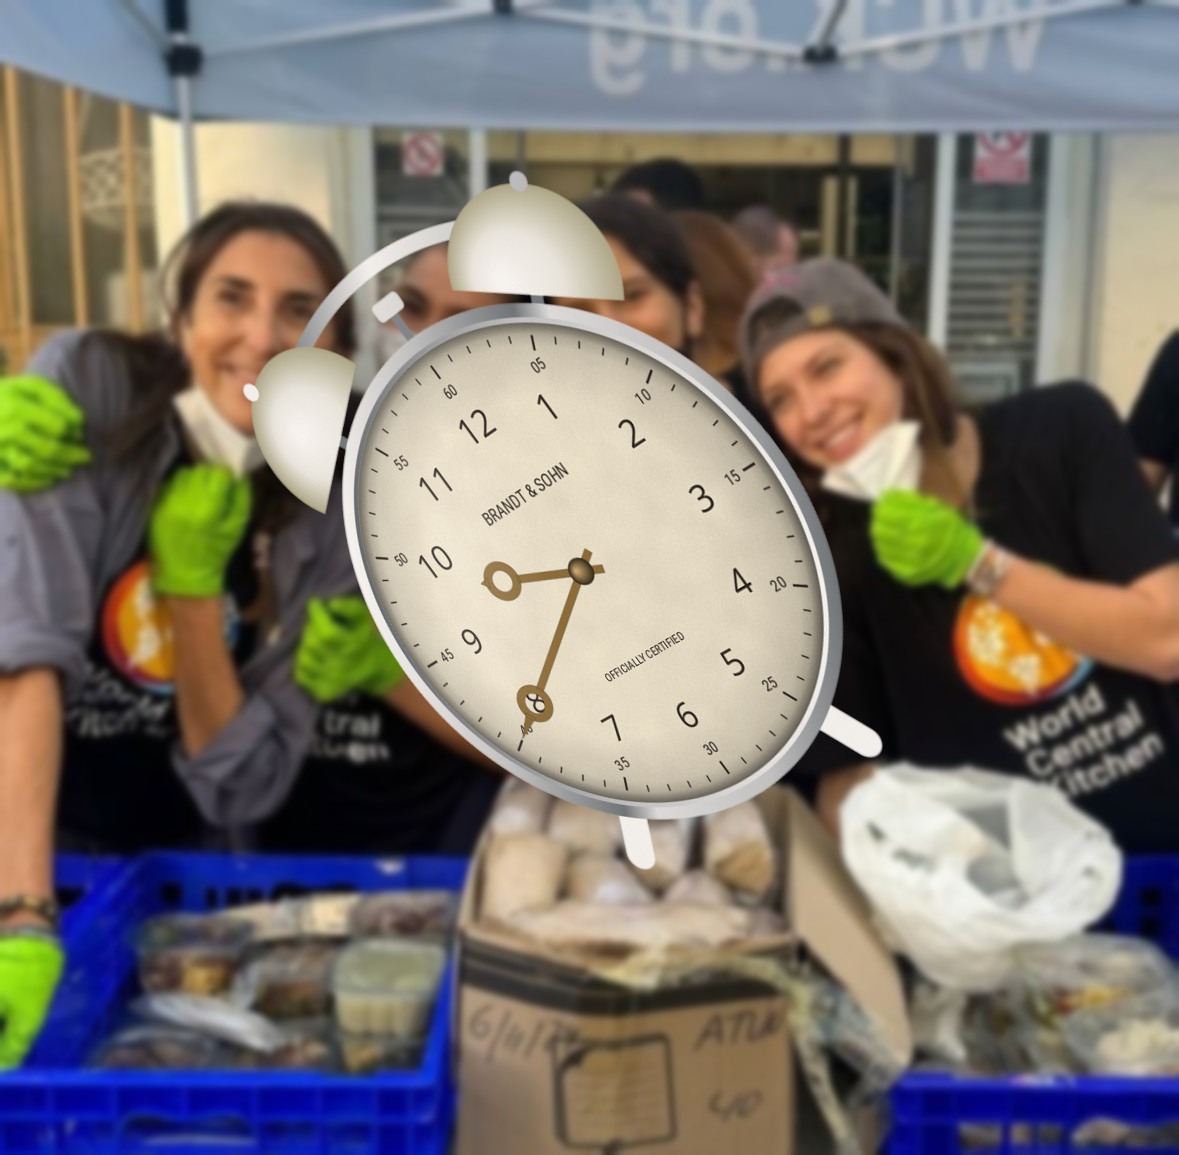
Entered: **9:40**
